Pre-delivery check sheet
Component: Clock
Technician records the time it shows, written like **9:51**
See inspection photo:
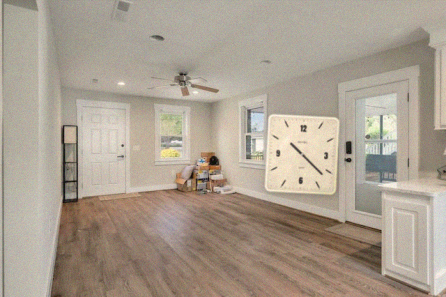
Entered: **10:22**
